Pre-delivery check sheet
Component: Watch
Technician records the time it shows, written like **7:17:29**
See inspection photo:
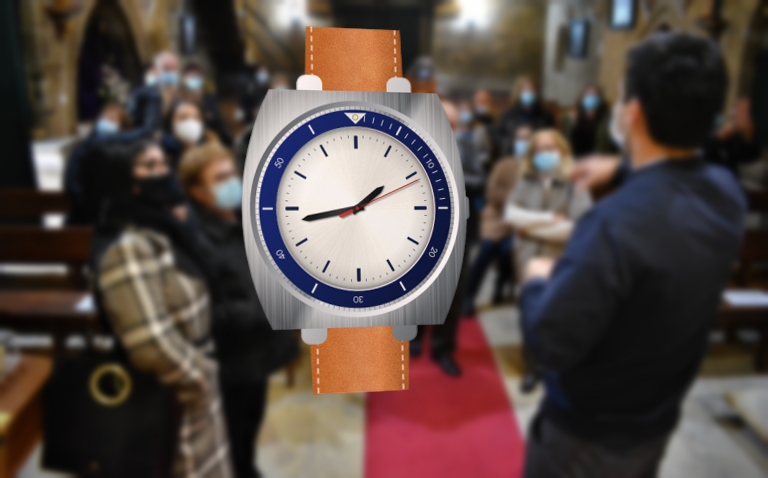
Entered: **1:43:11**
